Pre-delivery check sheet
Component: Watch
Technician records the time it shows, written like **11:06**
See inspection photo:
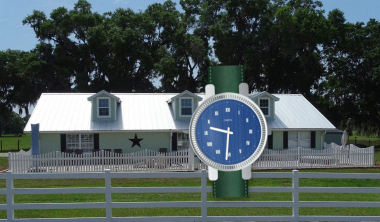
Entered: **9:31**
